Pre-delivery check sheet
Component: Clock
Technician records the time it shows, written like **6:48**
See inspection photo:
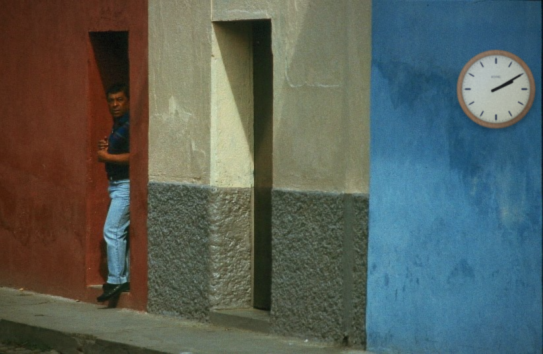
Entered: **2:10**
